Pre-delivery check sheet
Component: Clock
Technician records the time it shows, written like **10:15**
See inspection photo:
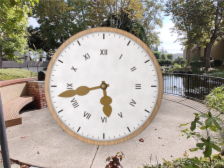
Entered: **5:43**
